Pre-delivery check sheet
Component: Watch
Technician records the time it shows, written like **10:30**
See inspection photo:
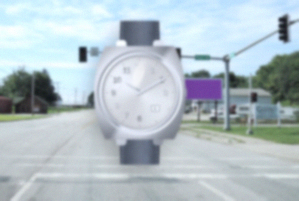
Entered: **10:10**
